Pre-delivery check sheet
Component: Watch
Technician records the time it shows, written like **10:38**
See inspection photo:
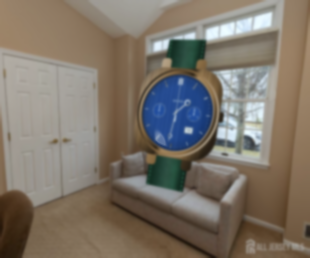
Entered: **1:31**
